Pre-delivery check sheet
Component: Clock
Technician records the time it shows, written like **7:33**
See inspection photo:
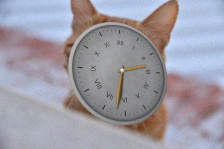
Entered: **2:32**
